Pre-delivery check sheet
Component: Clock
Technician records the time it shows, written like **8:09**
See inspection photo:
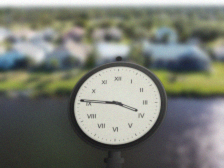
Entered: **3:46**
